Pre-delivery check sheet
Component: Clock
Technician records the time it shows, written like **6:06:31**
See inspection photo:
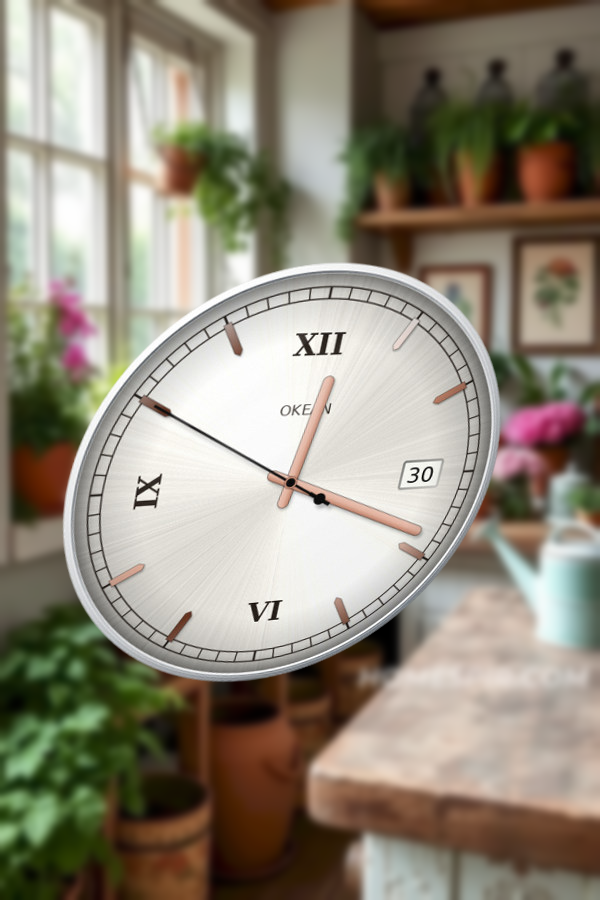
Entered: **12:18:50**
